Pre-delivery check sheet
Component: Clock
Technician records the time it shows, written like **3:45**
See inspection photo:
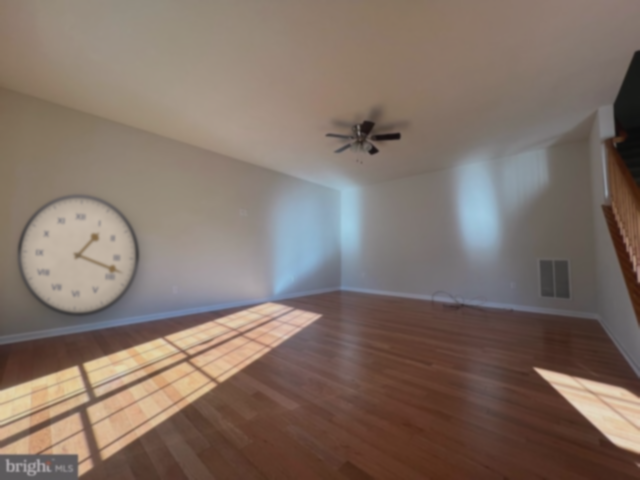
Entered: **1:18**
